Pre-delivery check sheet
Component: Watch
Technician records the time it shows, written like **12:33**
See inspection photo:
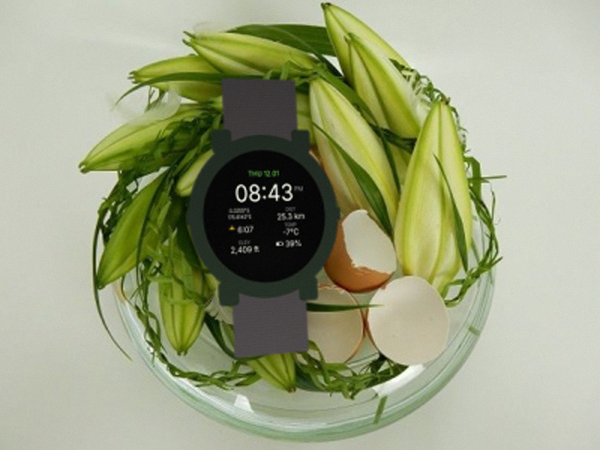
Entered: **8:43**
